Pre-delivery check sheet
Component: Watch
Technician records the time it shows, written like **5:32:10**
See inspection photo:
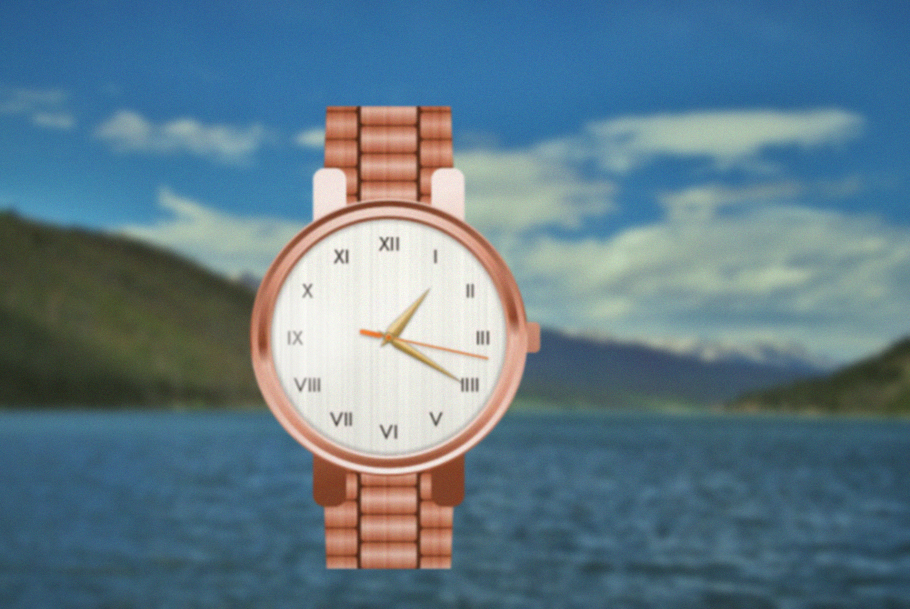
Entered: **1:20:17**
